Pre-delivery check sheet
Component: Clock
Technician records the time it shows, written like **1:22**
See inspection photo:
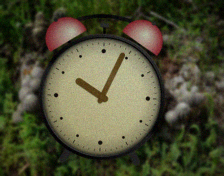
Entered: **10:04**
